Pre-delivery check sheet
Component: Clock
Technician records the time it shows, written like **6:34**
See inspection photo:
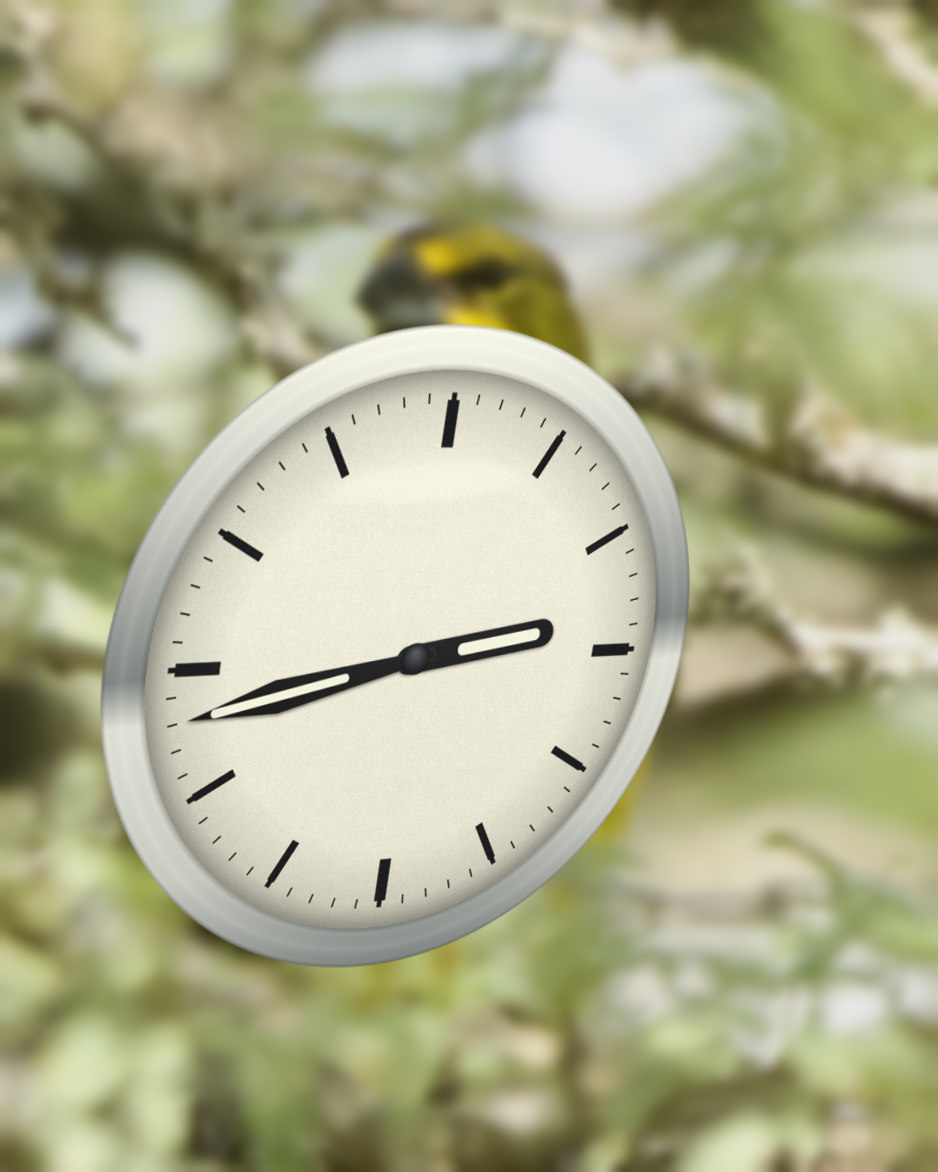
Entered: **2:43**
